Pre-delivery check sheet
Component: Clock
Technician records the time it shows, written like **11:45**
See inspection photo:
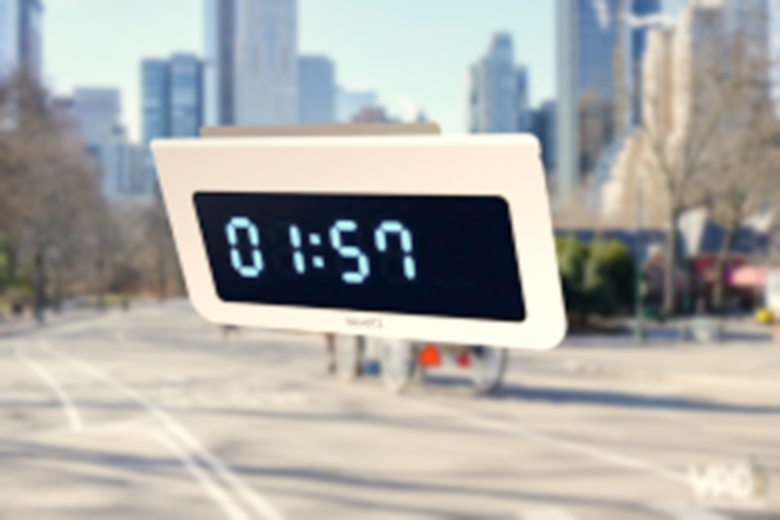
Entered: **1:57**
